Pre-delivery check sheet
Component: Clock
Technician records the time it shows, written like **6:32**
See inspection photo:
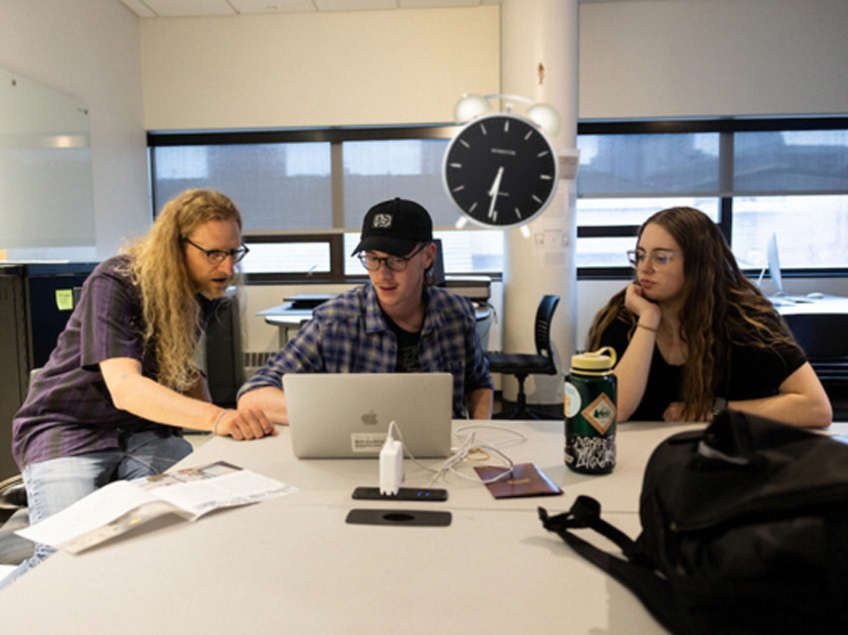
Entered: **6:31**
